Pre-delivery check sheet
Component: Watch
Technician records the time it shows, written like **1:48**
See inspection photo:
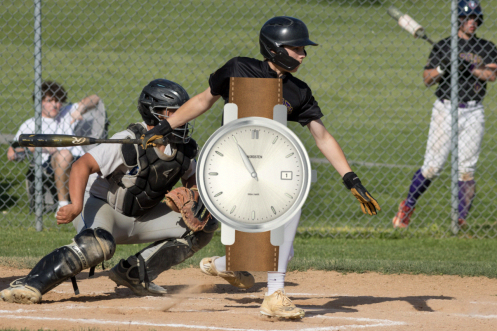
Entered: **10:55**
